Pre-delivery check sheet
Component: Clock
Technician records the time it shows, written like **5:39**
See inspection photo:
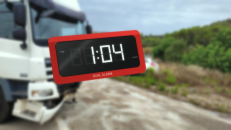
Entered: **1:04**
